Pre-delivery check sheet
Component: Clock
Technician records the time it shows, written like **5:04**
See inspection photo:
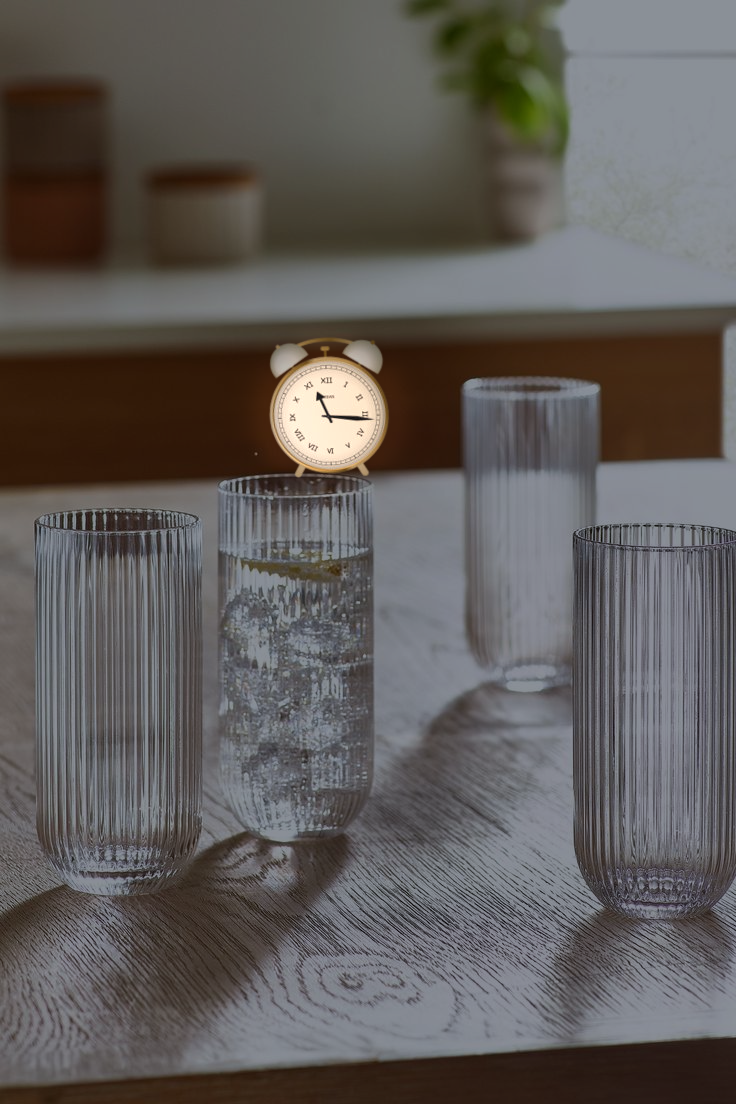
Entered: **11:16**
